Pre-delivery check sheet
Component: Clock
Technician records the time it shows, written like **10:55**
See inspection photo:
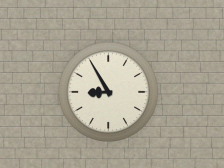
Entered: **8:55**
